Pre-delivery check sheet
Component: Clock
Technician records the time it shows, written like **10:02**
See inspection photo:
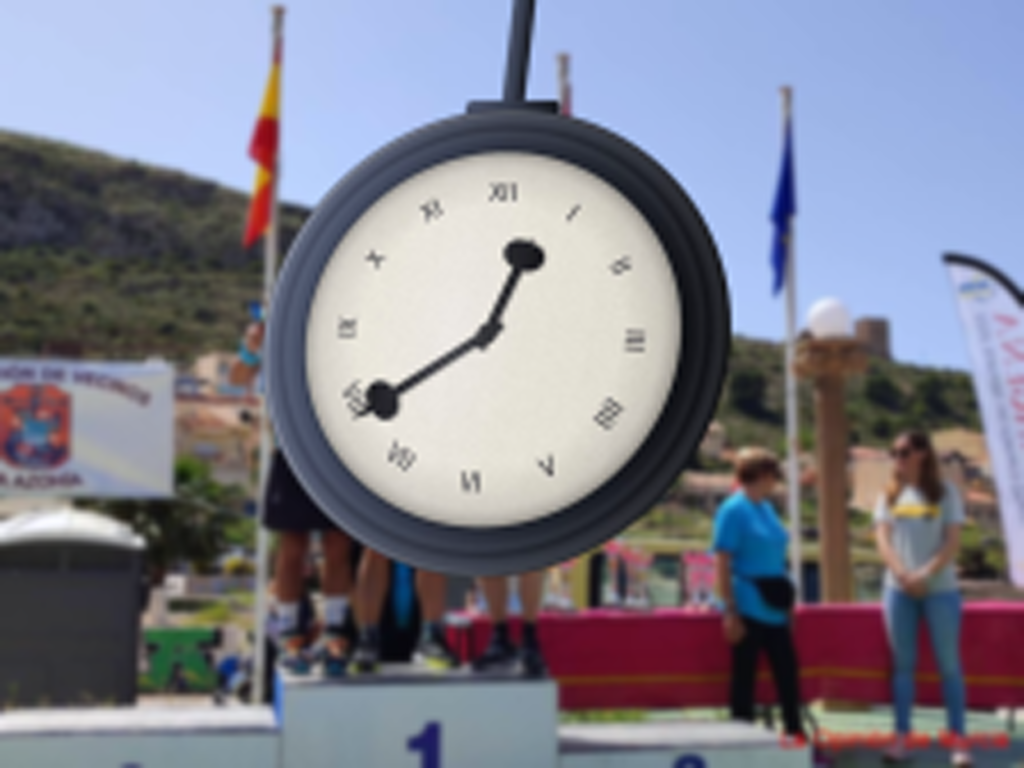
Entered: **12:39**
